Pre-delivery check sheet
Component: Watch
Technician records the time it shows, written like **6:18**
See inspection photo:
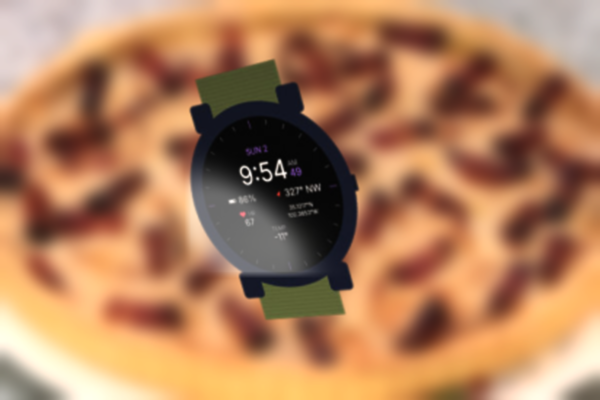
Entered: **9:54**
